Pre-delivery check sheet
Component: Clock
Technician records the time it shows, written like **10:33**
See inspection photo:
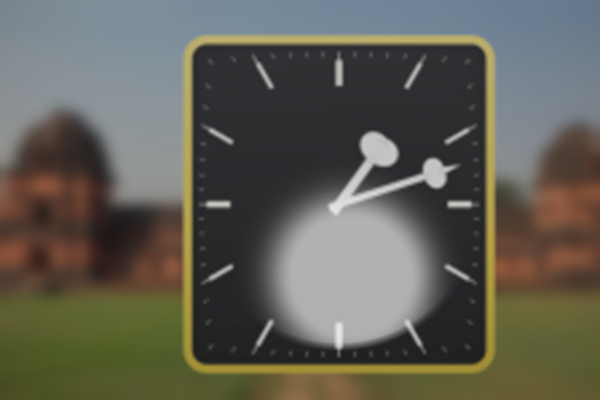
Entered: **1:12**
